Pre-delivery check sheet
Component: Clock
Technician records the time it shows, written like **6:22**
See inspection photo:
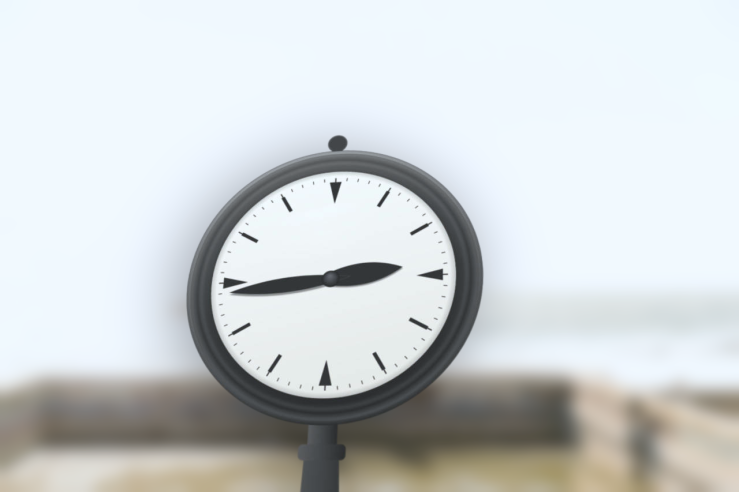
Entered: **2:44**
